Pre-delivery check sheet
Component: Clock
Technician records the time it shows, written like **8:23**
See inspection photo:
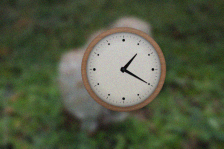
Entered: **1:20**
